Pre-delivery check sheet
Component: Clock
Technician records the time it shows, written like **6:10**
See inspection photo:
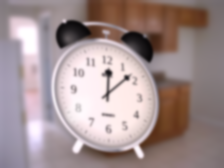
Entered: **12:08**
